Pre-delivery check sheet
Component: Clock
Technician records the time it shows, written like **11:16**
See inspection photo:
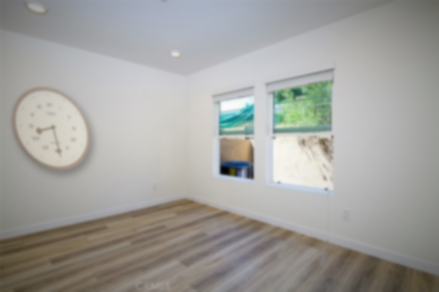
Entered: **8:29**
